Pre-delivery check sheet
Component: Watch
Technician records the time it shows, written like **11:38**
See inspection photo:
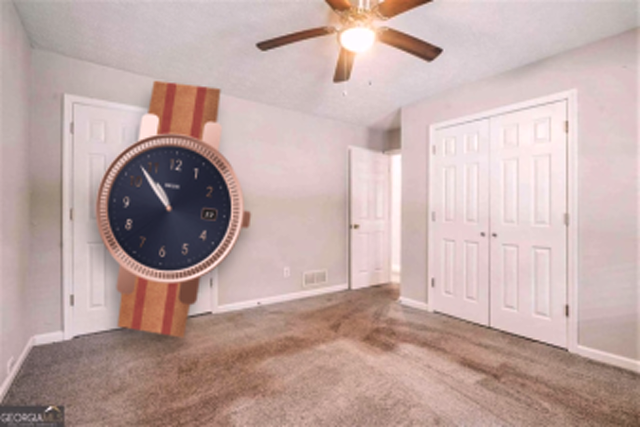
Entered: **10:53**
